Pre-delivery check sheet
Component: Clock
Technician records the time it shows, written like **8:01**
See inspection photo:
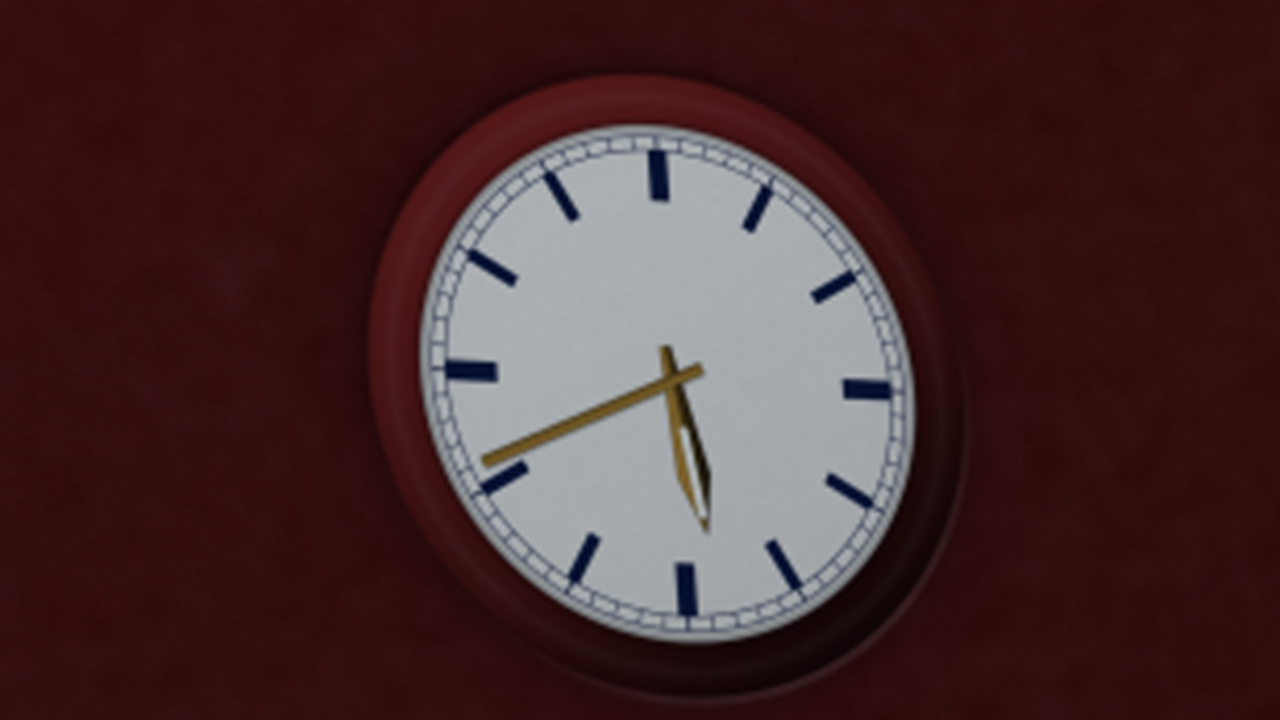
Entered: **5:41**
